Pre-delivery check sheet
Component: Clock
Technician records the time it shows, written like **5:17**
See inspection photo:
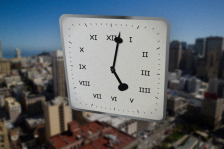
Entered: **5:02**
